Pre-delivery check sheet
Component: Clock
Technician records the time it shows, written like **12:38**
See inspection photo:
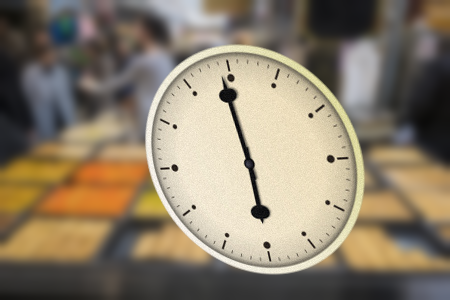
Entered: **5:59**
